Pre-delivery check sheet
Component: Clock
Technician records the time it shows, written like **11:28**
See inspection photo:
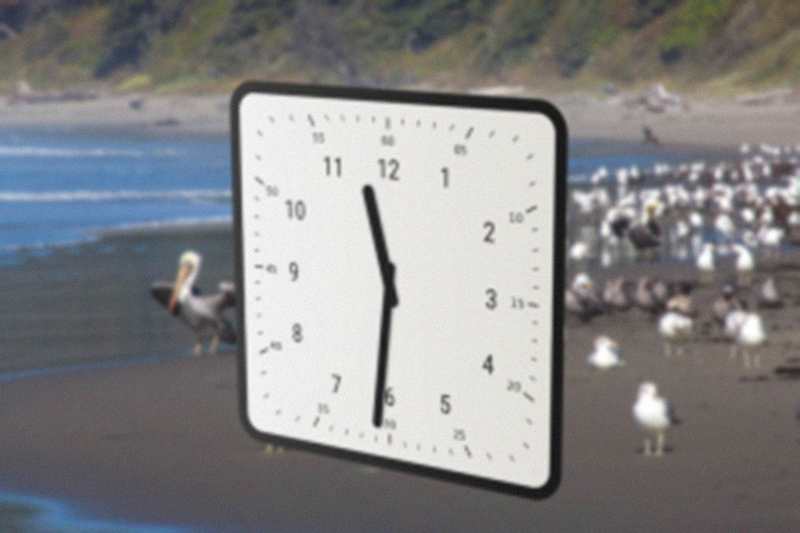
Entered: **11:31**
